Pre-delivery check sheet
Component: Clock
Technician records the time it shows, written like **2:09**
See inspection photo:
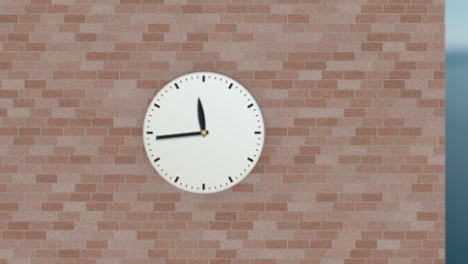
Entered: **11:44**
